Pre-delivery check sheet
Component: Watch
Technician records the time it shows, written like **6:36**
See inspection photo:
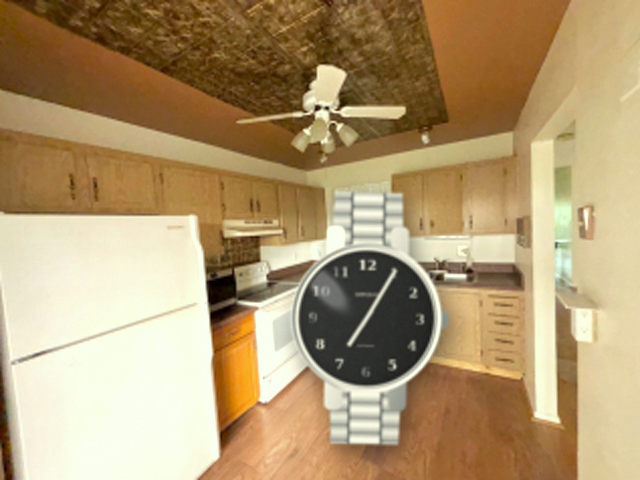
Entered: **7:05**
